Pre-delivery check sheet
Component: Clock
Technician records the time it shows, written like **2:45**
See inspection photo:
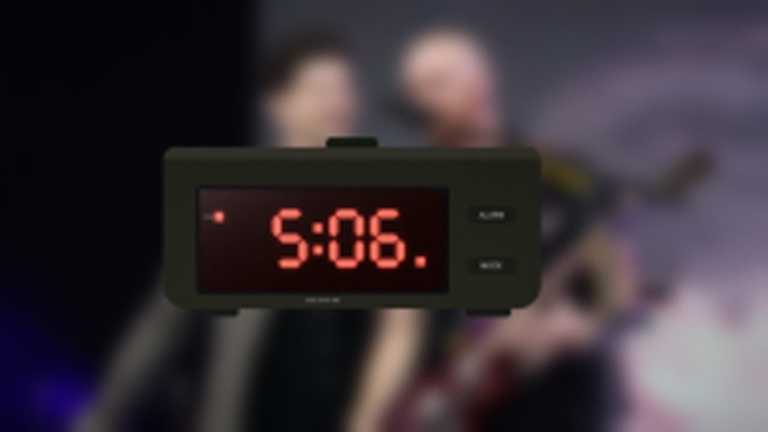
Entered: **5:06**
